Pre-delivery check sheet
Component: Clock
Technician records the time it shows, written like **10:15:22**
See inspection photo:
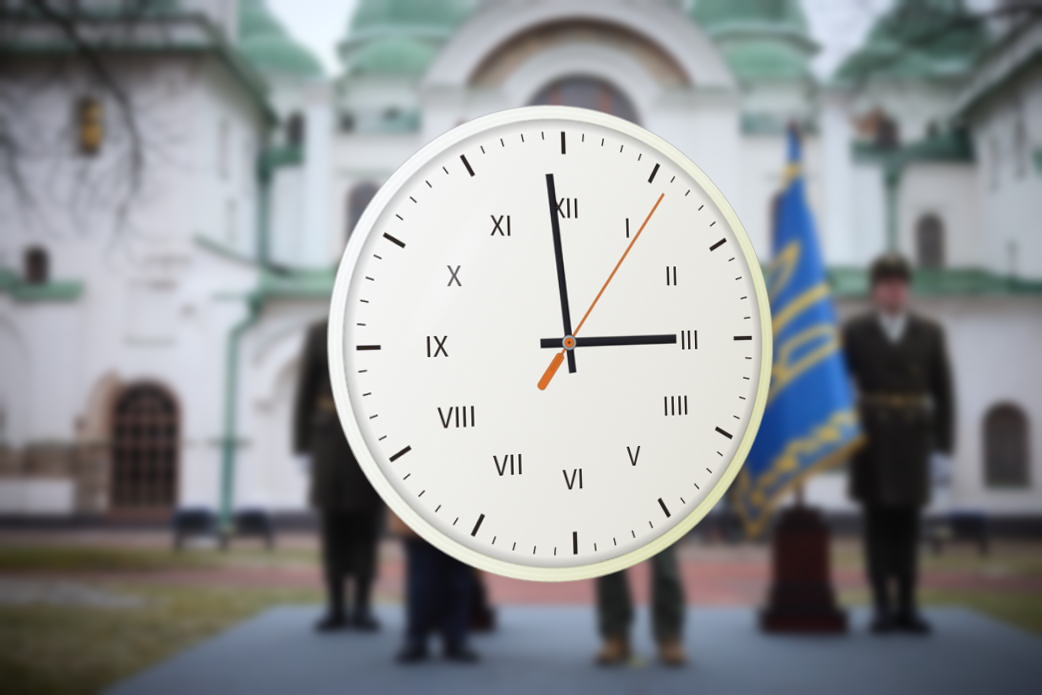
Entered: **2:59:06**
